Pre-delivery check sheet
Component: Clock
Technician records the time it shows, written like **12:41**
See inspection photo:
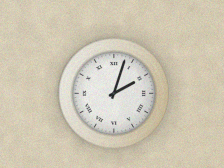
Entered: **2:03**
